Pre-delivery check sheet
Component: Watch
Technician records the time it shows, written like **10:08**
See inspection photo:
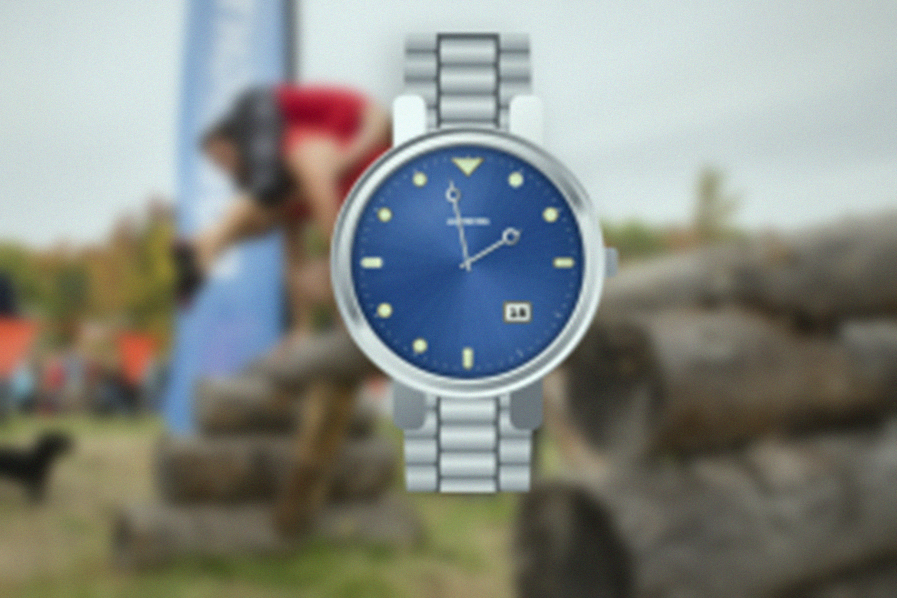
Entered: **1:58**
